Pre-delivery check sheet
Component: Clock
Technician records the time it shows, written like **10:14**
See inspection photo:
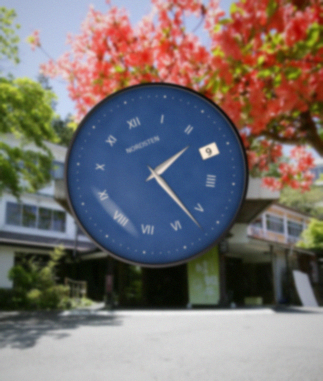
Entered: **2:27**
